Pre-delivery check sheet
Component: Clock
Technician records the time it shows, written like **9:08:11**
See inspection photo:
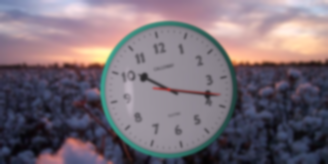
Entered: **10:18:18**
